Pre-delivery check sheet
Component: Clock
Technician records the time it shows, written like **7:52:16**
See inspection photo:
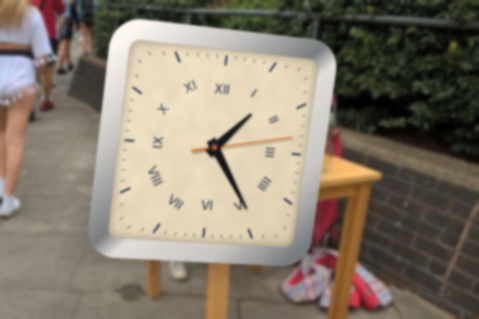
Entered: **1:24:13**
